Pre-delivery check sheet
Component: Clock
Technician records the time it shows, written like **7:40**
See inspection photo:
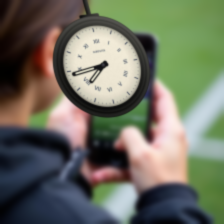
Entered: **7:44**
